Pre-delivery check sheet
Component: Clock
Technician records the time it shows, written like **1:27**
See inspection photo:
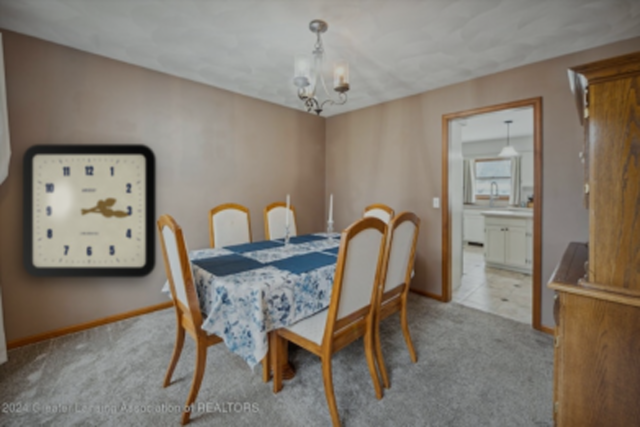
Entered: **2:16**
